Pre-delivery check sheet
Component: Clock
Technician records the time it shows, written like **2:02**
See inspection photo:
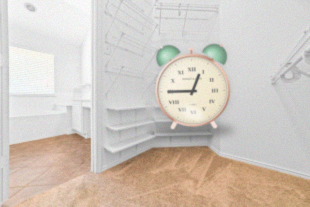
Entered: **12:45**
